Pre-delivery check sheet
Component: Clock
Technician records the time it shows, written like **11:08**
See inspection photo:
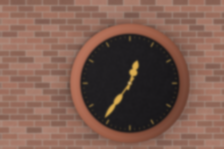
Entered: **12:36**
